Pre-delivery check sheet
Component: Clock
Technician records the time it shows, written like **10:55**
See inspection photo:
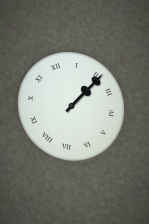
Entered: **2:11**
